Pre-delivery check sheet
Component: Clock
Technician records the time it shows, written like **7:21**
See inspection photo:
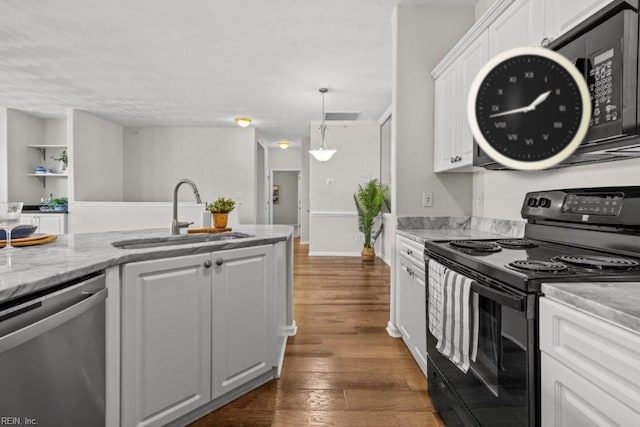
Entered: **1:43**
